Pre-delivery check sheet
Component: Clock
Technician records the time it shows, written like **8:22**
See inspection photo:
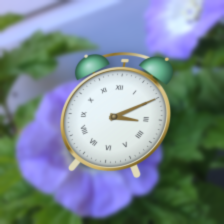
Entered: **3:10**
